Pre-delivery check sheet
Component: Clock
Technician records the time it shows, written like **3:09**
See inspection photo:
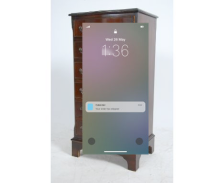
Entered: **1:36**
